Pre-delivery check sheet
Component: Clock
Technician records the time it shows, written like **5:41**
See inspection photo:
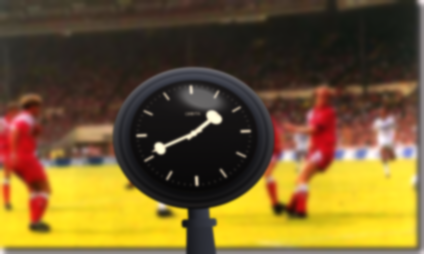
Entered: **1:41**
